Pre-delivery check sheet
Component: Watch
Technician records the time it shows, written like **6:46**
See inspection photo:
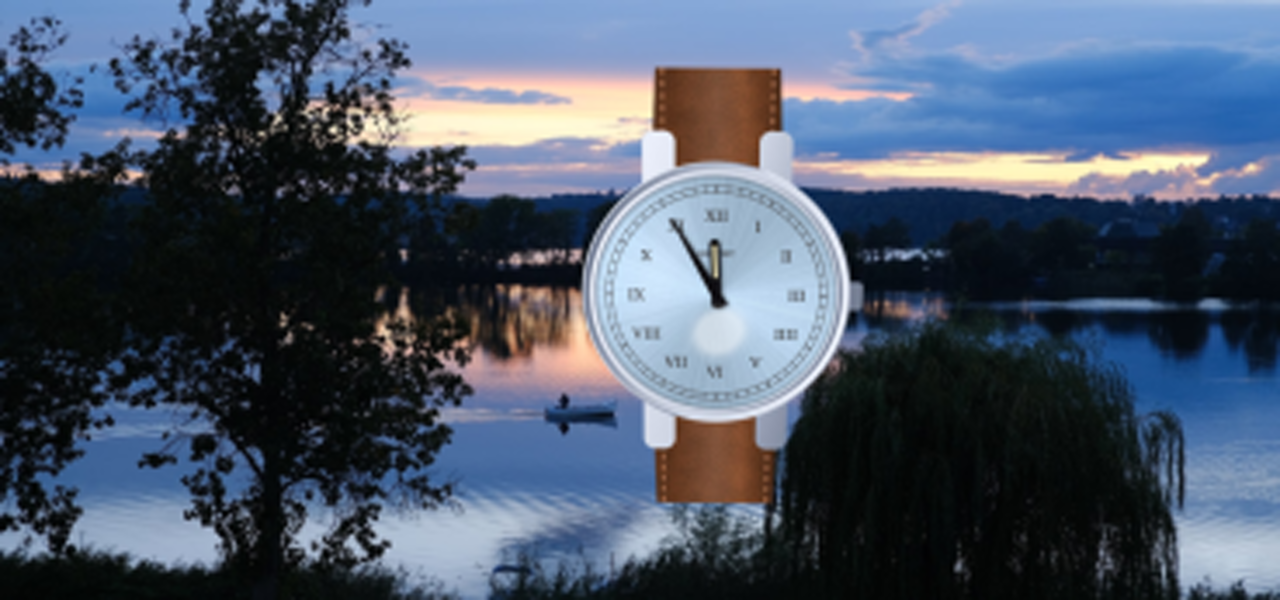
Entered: **11:55**
